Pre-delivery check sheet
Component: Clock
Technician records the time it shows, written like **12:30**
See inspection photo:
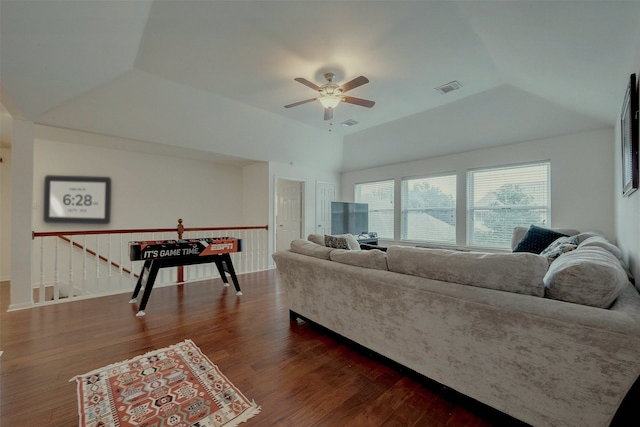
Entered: **6:28**
